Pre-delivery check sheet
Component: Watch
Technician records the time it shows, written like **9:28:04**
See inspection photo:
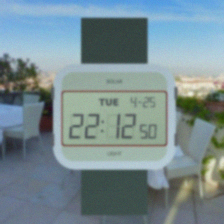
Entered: **22:12:50**
